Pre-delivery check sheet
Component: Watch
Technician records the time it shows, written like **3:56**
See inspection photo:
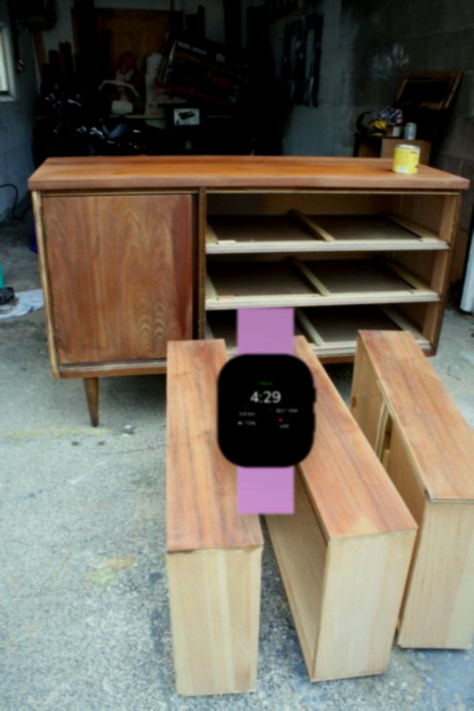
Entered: **4:29**
